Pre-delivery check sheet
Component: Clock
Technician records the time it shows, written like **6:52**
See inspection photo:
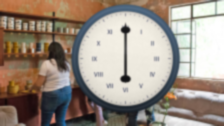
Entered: **6:00**
